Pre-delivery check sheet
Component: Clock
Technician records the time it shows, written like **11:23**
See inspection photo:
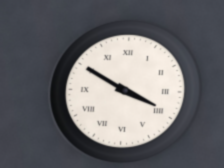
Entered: **3:50**
